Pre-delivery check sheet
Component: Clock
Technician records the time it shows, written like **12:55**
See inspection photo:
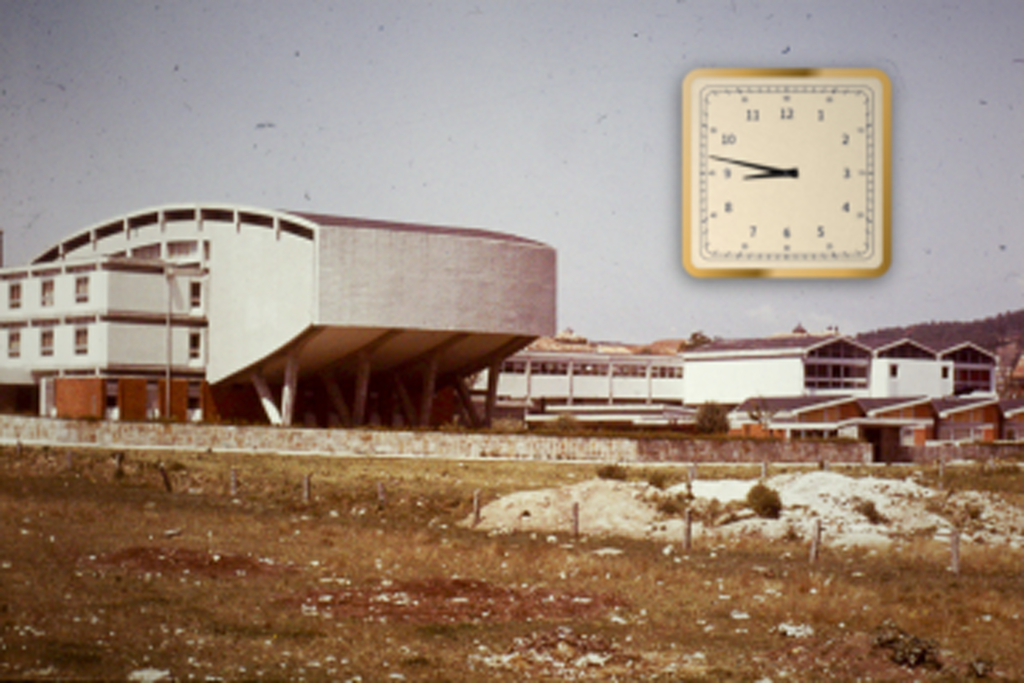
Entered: **8:47**
